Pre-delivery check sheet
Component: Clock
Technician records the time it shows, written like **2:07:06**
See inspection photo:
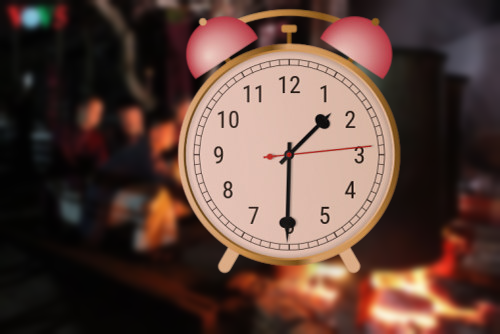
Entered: **1:30:14**
